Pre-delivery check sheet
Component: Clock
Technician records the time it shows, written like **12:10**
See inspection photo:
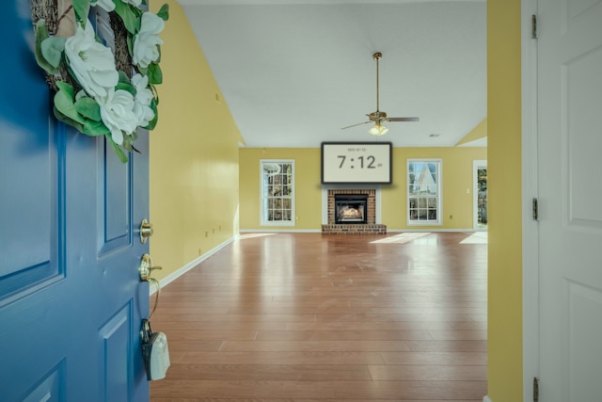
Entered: **7:12**
